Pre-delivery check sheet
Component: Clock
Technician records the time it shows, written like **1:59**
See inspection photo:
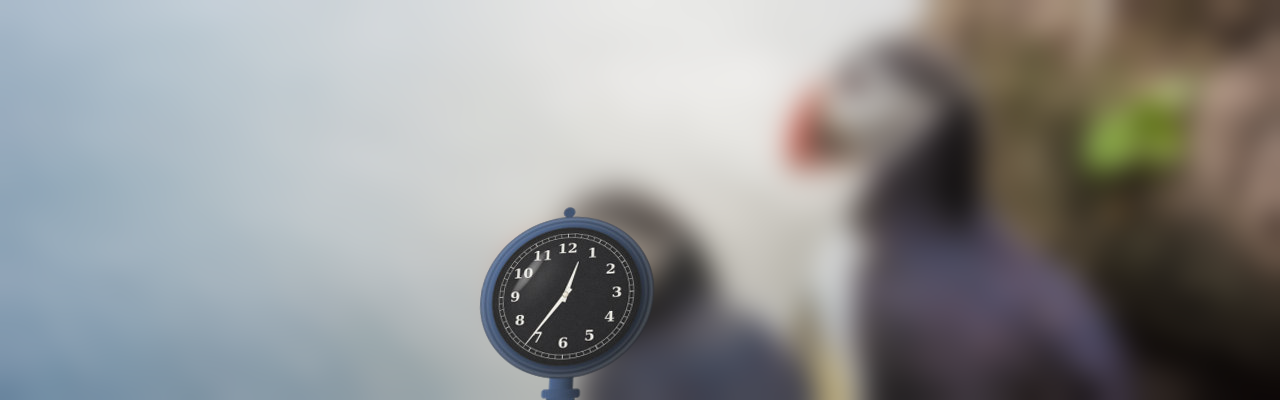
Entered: **12:36**
